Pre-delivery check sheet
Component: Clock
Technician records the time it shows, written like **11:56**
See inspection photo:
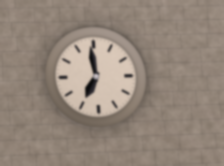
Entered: **6:59**
